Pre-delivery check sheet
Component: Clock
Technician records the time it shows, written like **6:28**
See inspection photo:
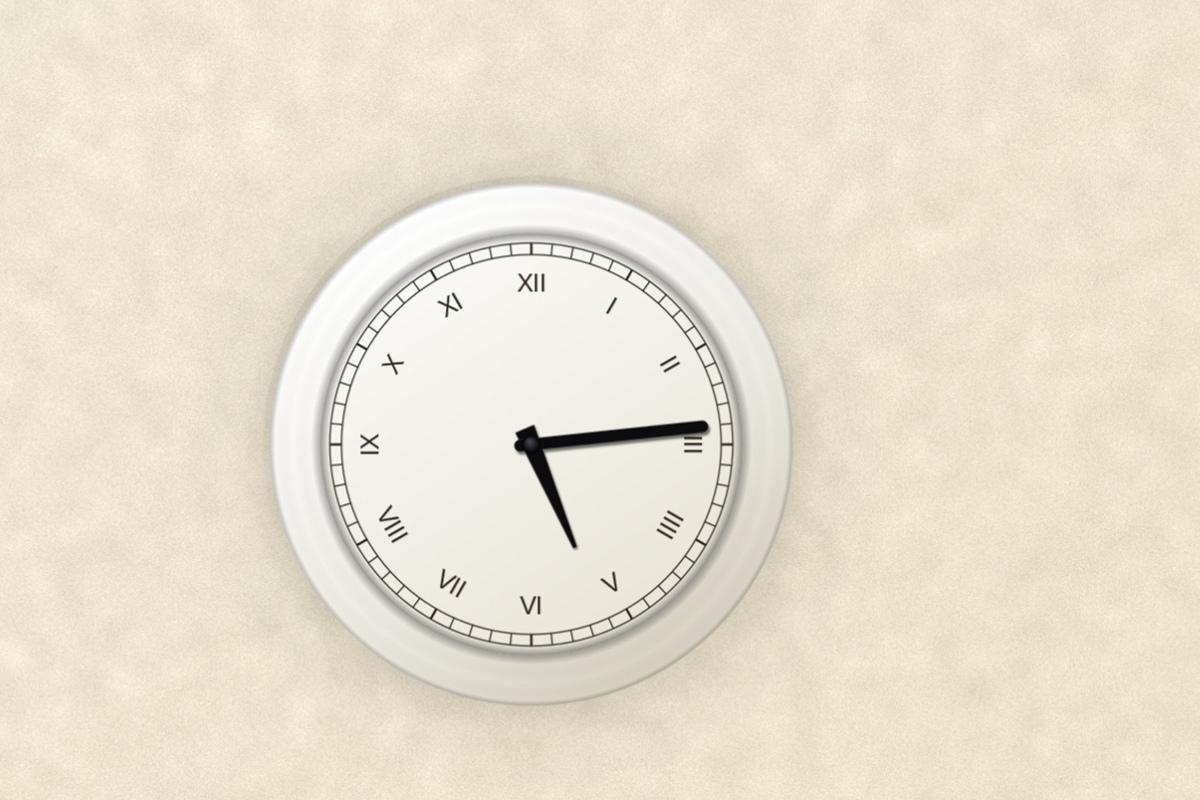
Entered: **5:14**
